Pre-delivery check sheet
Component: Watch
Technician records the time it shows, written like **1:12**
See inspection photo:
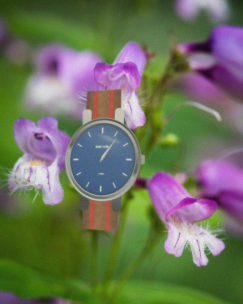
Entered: **1:06**
